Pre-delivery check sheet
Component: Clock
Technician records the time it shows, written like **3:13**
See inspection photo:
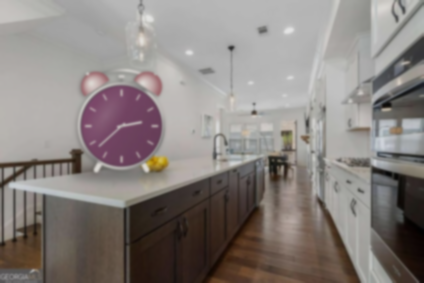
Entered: **2:38**
